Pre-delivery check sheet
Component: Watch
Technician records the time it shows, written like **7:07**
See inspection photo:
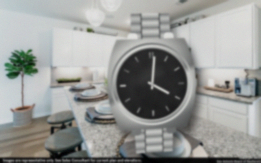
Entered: **4:01**
